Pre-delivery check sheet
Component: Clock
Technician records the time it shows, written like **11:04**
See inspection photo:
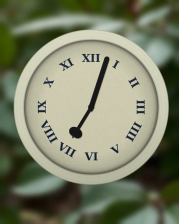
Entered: **7:03**
